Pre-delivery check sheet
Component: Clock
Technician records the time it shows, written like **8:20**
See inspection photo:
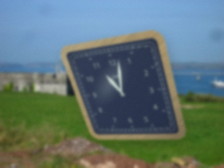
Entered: **11:02**
